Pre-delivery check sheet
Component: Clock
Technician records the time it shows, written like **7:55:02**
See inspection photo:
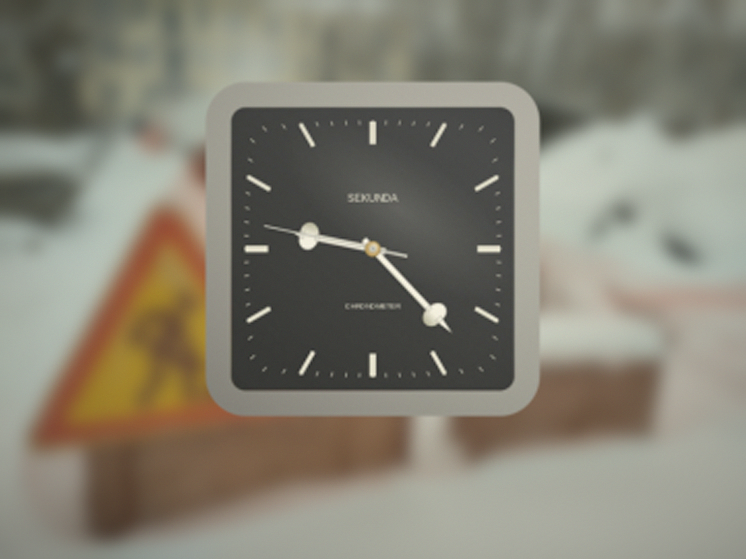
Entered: **9:22:47**
